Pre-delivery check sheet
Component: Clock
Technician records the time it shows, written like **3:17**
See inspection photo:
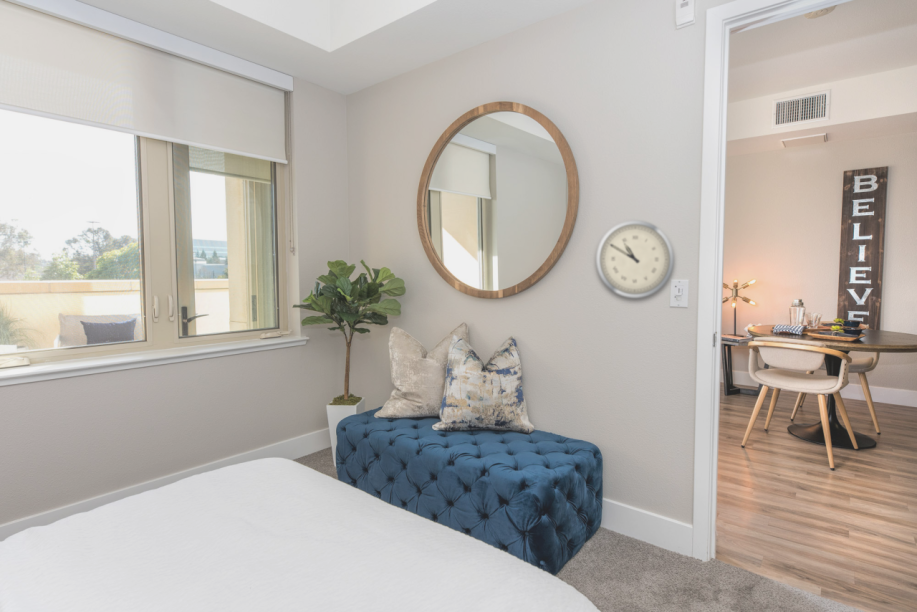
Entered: **10:50**
